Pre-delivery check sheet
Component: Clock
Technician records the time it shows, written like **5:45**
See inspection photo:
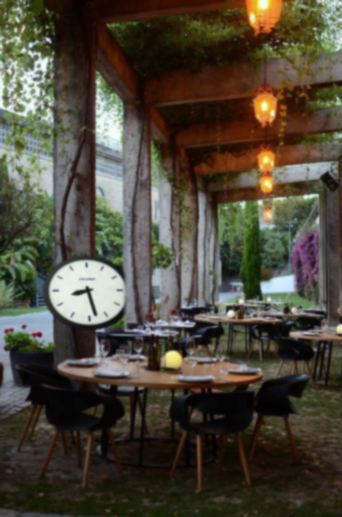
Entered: **8:28**
